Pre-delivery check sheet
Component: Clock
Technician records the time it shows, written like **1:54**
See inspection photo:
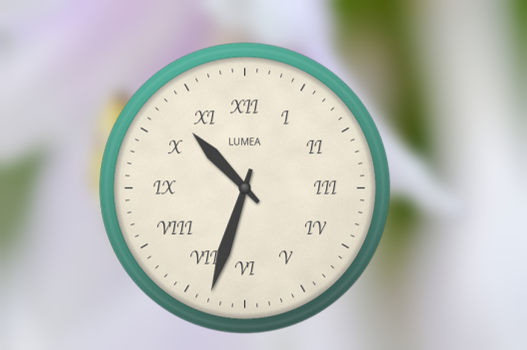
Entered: **10:33**
